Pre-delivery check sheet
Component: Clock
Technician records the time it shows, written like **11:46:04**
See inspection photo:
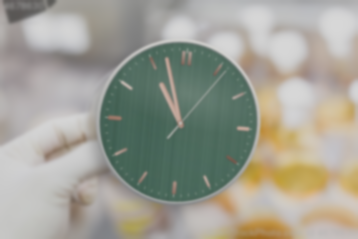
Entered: **10:57:06**
